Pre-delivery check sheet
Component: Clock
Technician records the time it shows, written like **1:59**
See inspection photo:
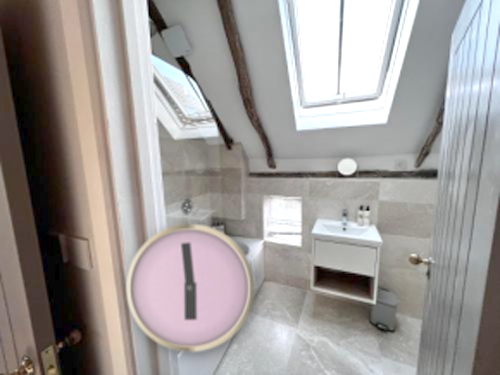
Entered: **5:59**
